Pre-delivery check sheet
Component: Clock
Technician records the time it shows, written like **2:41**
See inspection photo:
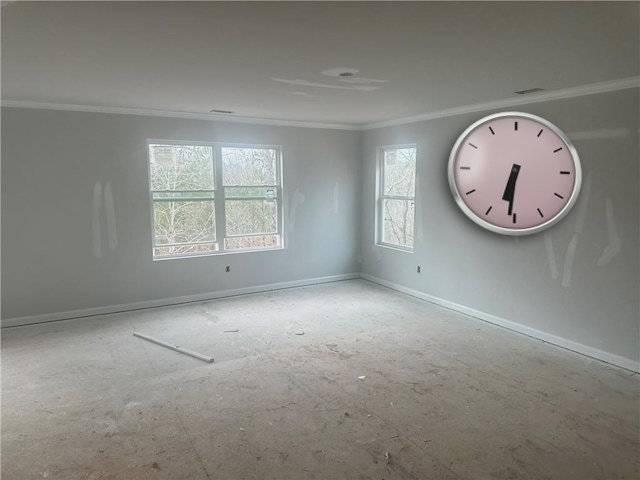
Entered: **6:31**
